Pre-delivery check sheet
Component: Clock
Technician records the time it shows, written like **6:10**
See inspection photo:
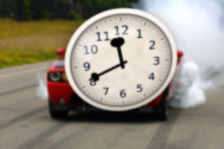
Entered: **11:41**
